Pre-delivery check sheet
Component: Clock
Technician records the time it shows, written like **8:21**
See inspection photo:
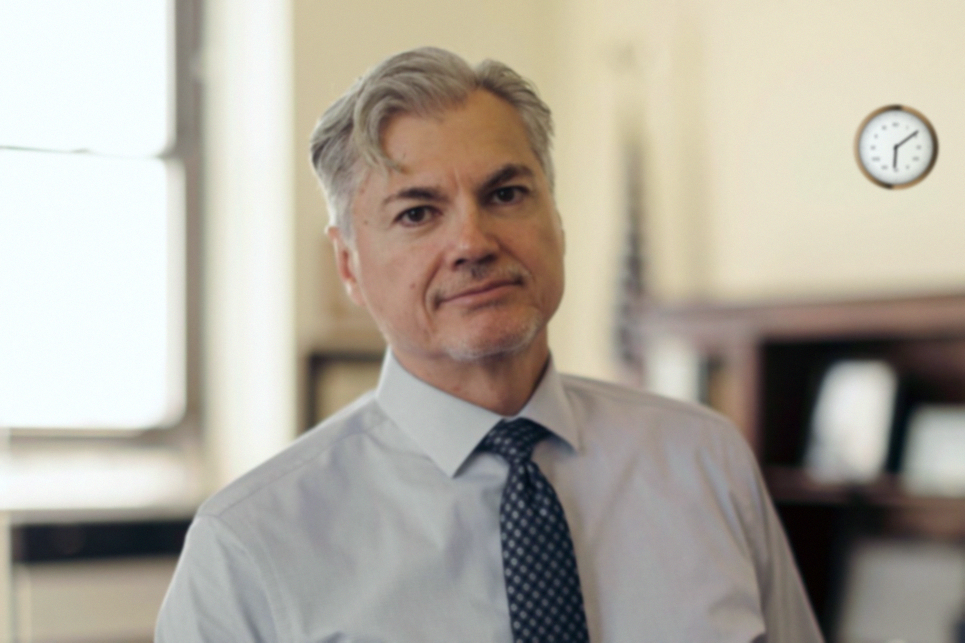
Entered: **6:09**
